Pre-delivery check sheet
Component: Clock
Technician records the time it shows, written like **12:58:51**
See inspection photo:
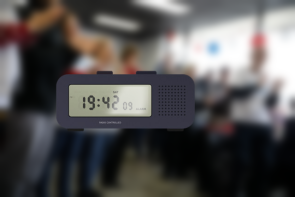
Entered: **19:42:09**
